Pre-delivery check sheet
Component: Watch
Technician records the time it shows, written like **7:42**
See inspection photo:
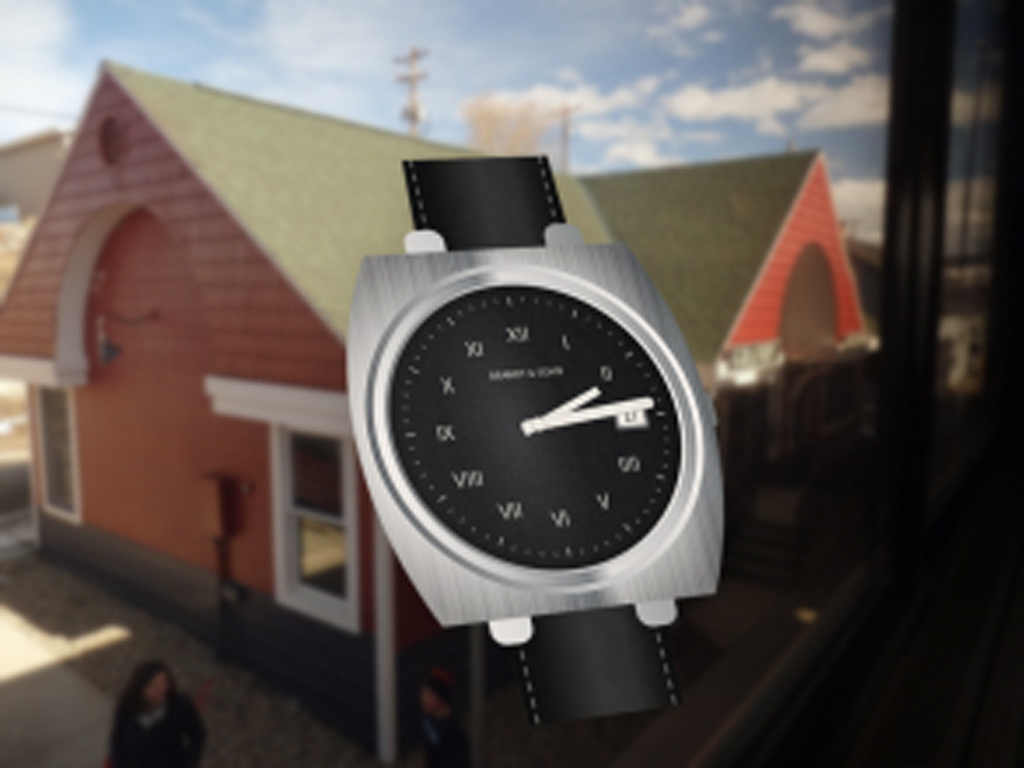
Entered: **2:14**
